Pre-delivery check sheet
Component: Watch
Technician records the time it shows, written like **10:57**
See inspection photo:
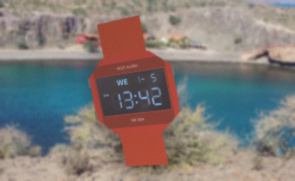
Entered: **13:42**
